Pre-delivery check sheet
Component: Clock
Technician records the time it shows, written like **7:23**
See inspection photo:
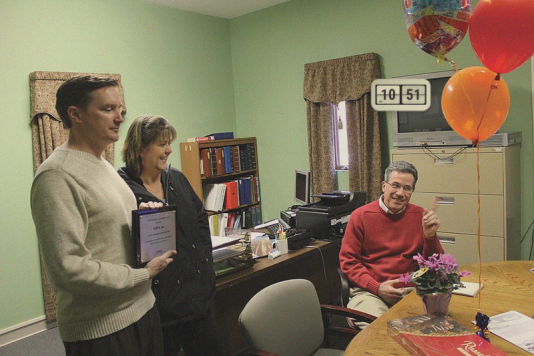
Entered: **10:51**
